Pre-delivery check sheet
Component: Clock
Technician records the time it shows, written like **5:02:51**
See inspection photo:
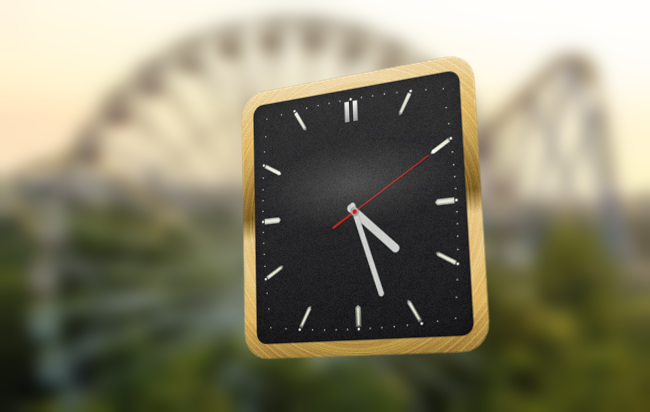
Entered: **4:27:10**
